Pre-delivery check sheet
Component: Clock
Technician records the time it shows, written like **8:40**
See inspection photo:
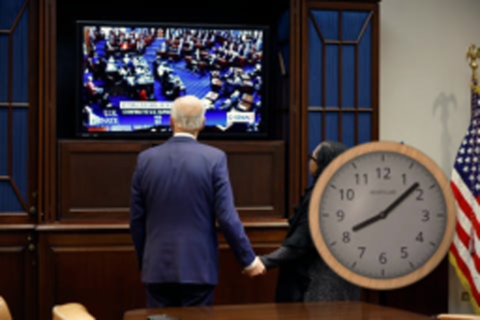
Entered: **8:08**
